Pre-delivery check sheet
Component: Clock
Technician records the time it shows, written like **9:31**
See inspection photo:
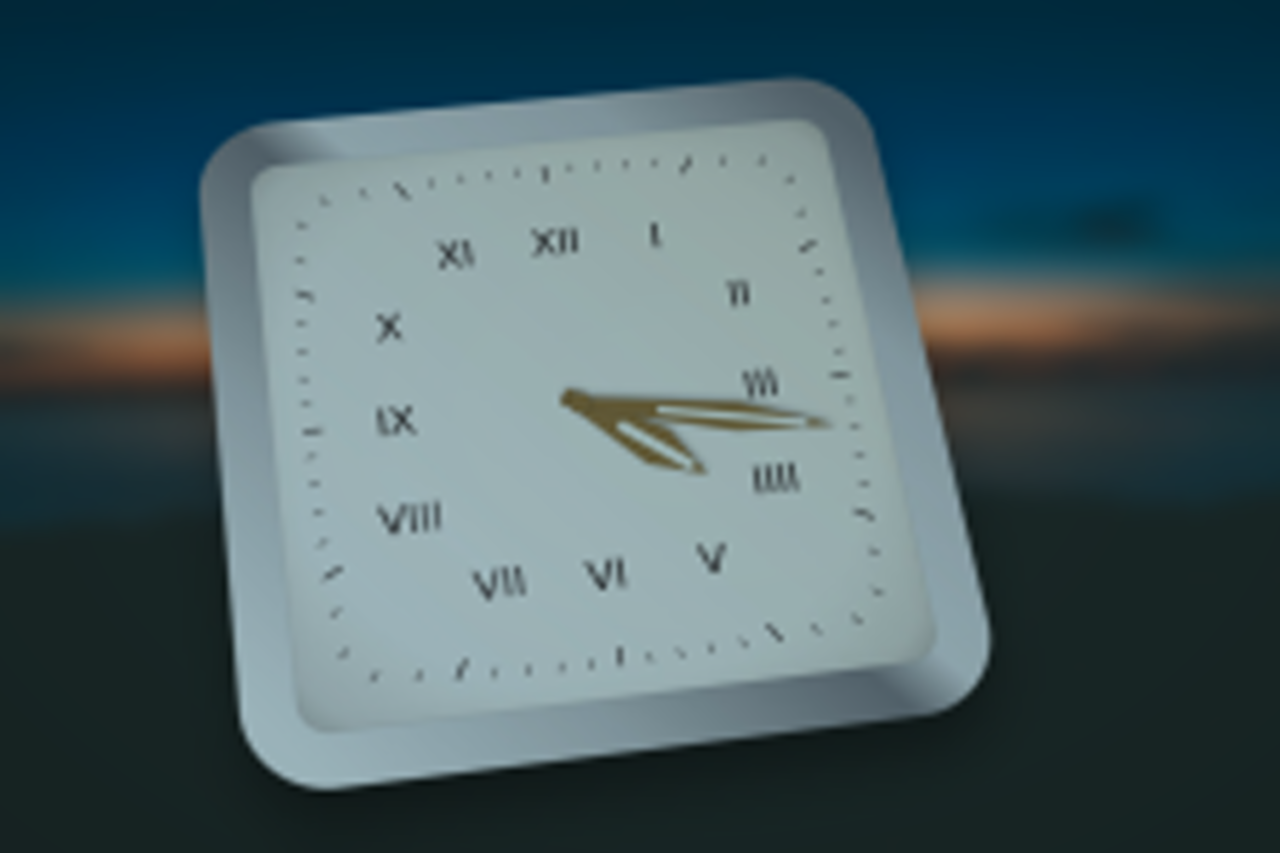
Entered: **4:17**
